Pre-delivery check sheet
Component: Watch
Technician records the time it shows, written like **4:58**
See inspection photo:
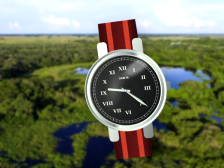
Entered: **9:22**
